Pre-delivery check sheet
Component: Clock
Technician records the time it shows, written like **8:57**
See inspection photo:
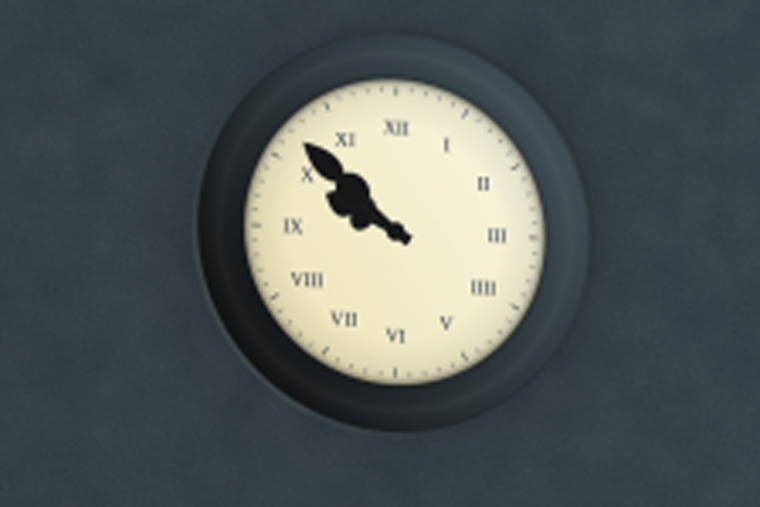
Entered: **9:52**
